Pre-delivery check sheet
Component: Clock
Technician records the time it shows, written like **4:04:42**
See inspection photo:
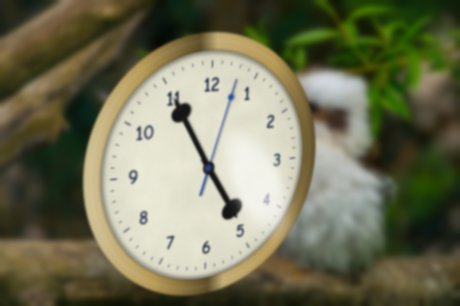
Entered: **4:55:03**
